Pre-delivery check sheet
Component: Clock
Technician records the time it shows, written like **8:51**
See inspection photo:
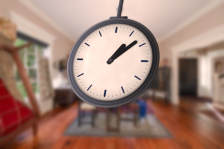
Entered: **1:08**
